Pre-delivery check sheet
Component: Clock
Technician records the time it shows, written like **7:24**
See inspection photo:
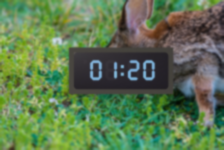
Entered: **1:20**
